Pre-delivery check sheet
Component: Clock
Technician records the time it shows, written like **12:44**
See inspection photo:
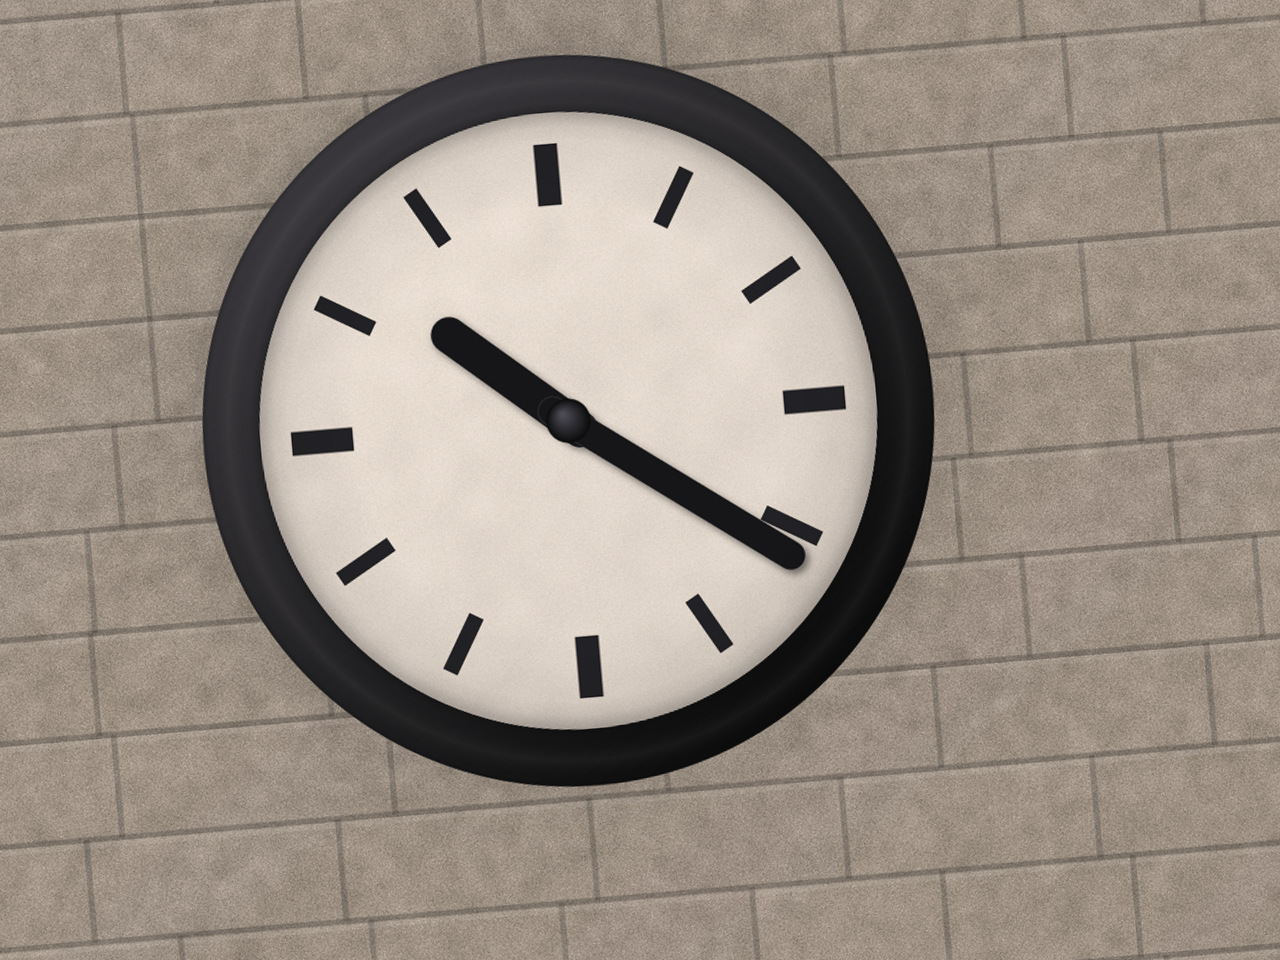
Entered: **10:21**
